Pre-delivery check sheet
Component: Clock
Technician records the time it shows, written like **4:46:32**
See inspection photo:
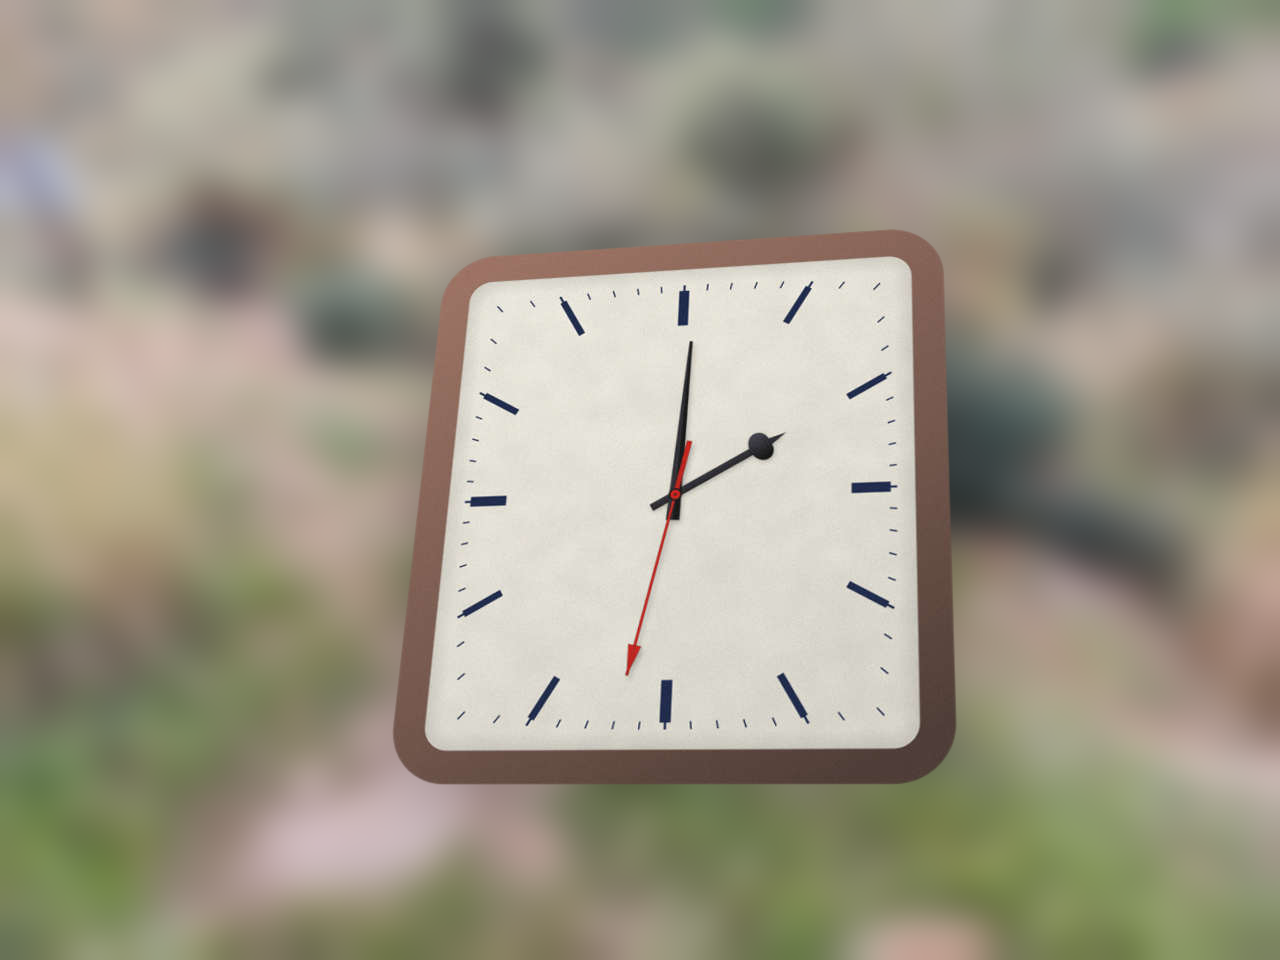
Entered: **2:00:32**
